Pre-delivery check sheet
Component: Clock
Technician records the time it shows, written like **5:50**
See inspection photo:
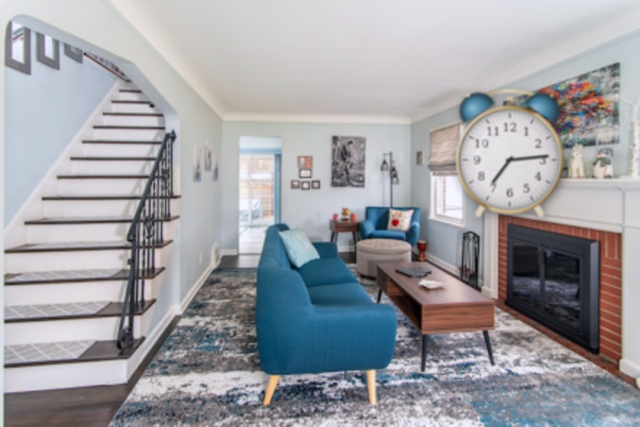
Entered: **7:14**
